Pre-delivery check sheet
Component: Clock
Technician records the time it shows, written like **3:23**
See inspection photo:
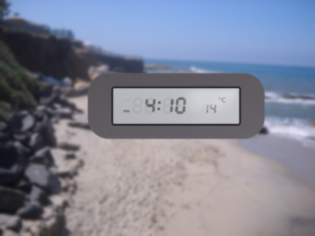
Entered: **4:10**
